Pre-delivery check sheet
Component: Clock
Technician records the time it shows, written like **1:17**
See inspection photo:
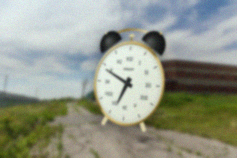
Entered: **6:49**
